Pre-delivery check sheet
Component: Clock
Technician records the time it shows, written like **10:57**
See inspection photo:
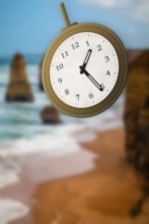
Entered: **1:26**
